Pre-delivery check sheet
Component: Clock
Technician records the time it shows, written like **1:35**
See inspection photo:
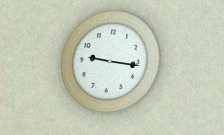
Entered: **9:16**
